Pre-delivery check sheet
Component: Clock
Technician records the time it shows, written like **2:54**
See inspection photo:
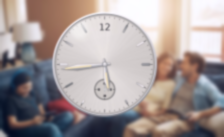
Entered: **5:44**
